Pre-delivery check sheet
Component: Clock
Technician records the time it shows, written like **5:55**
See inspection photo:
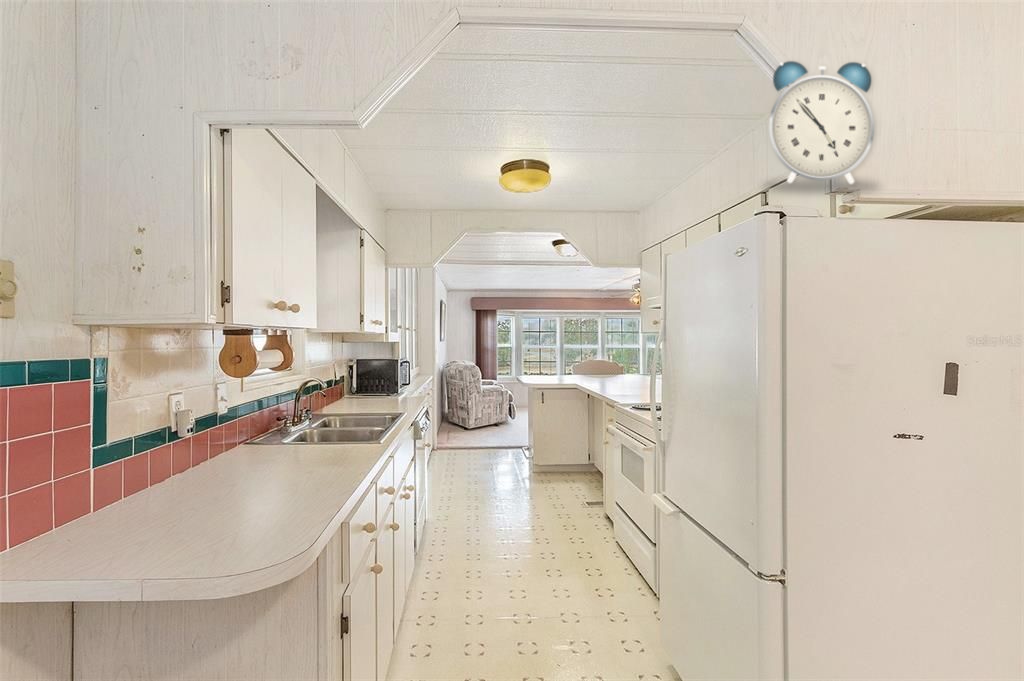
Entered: **4:53**
